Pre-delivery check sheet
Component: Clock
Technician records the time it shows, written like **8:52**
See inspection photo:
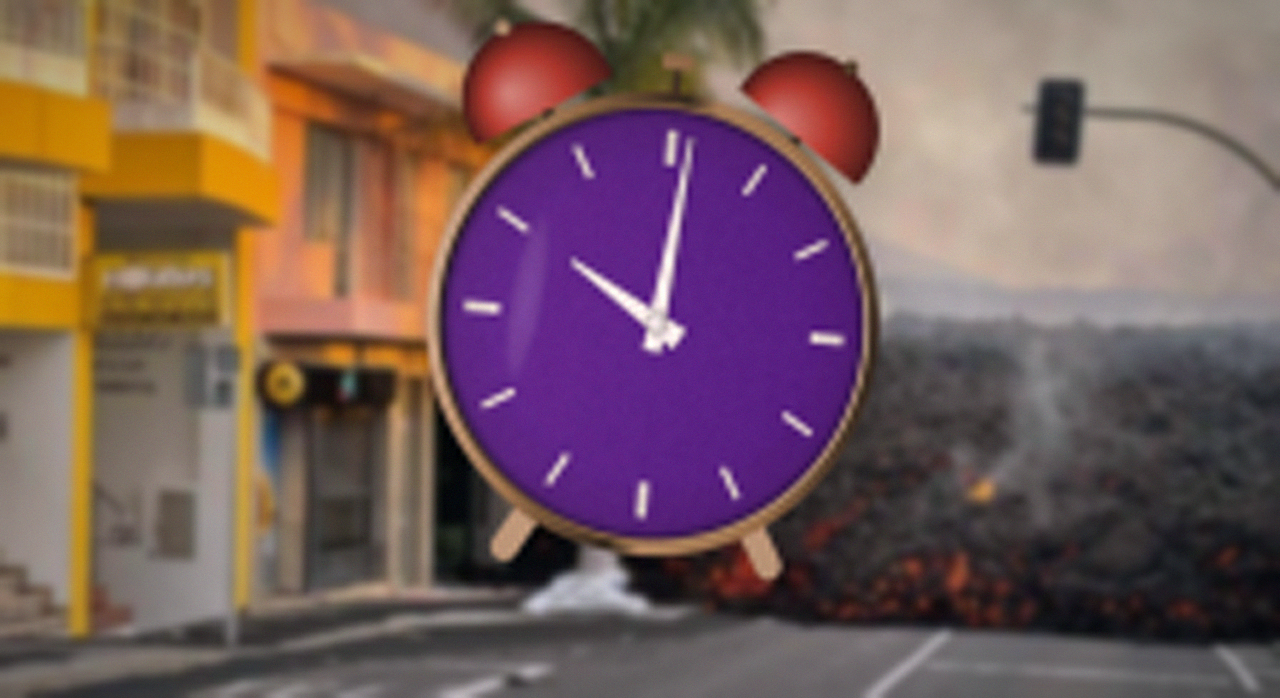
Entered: **10:01**
